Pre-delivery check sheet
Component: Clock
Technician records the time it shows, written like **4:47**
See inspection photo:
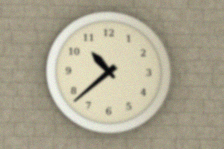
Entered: **10:38**
